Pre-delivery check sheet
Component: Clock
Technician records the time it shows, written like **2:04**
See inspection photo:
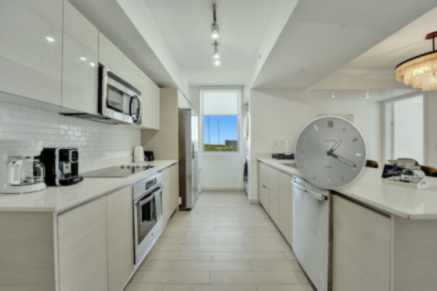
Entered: **1:19**
